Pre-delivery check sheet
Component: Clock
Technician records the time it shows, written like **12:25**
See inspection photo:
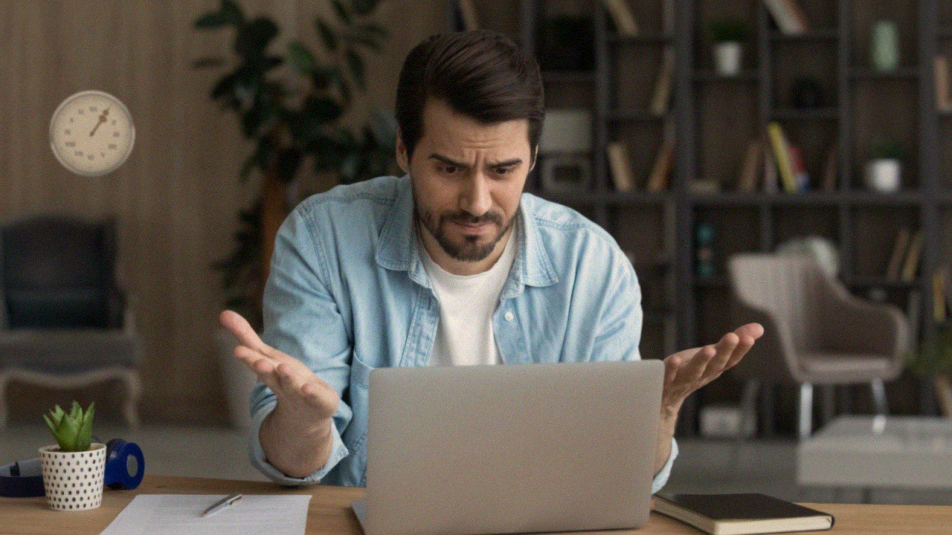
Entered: **1:05**
